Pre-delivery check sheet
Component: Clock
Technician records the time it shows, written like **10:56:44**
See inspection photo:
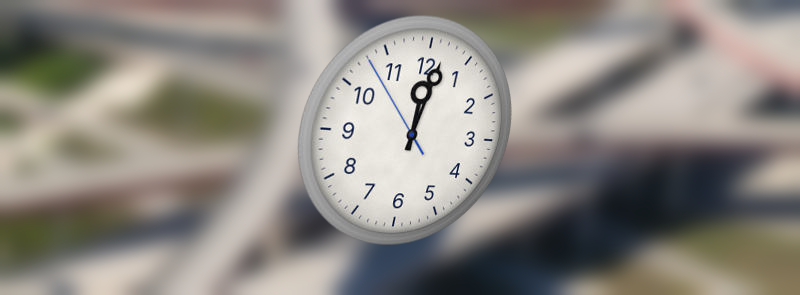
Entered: **12:01:53**
